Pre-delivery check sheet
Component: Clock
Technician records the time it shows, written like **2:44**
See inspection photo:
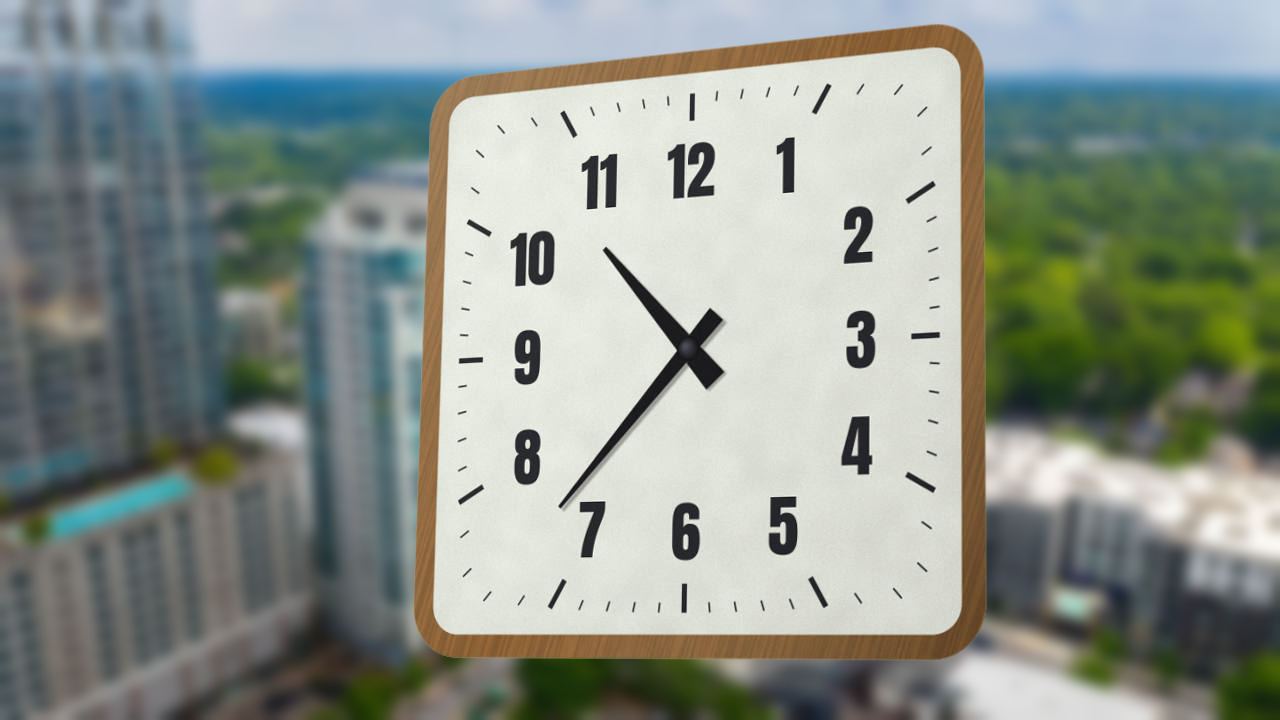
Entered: **10:37**
